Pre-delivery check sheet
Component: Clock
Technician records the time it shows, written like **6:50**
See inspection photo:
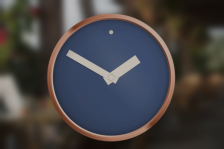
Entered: **1:50**
